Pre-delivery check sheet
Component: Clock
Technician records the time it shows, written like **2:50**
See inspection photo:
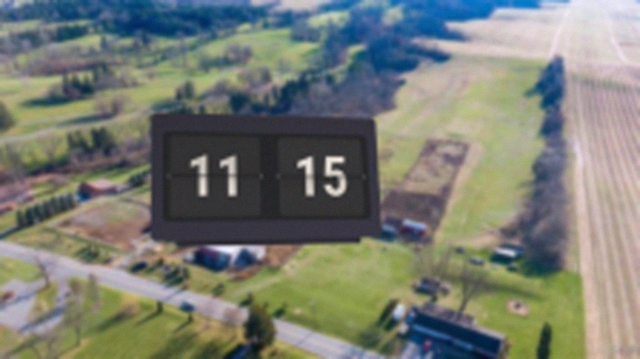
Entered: **11:15**
